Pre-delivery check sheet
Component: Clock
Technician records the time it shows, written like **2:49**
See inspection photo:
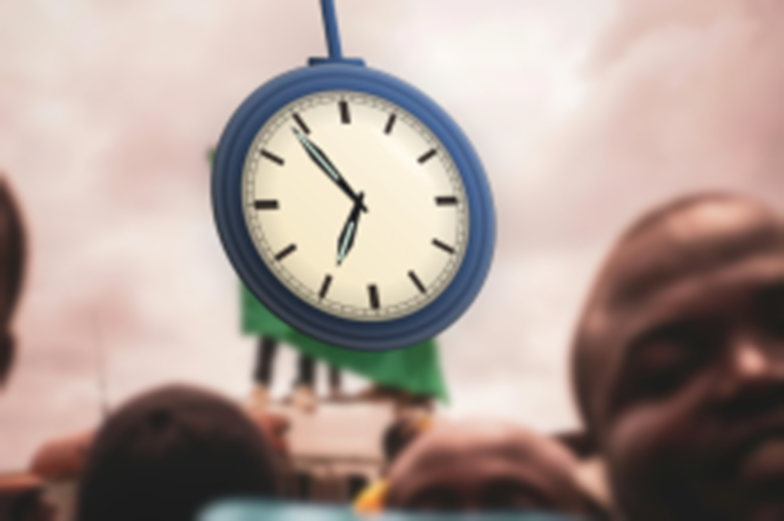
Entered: **6:54**
